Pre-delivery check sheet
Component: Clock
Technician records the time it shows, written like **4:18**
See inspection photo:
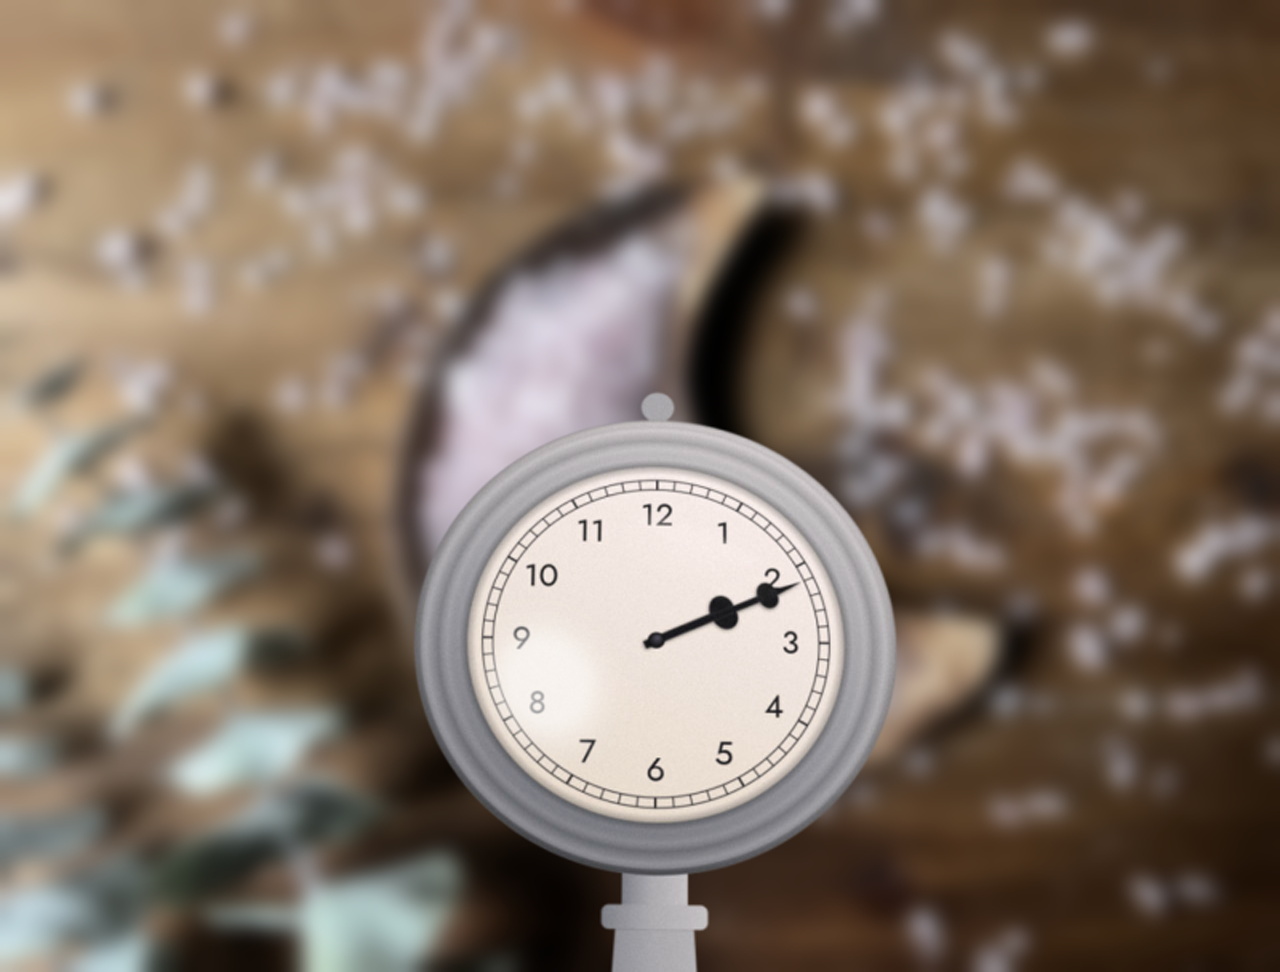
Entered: **2:11**
